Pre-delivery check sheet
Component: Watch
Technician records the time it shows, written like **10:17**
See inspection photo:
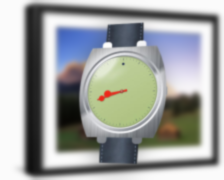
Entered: **8:42**
